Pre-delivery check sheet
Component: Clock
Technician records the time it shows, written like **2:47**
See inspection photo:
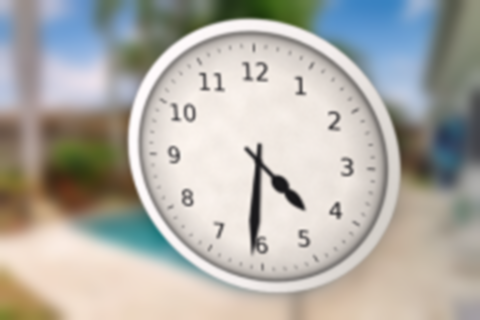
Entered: **4:31**
